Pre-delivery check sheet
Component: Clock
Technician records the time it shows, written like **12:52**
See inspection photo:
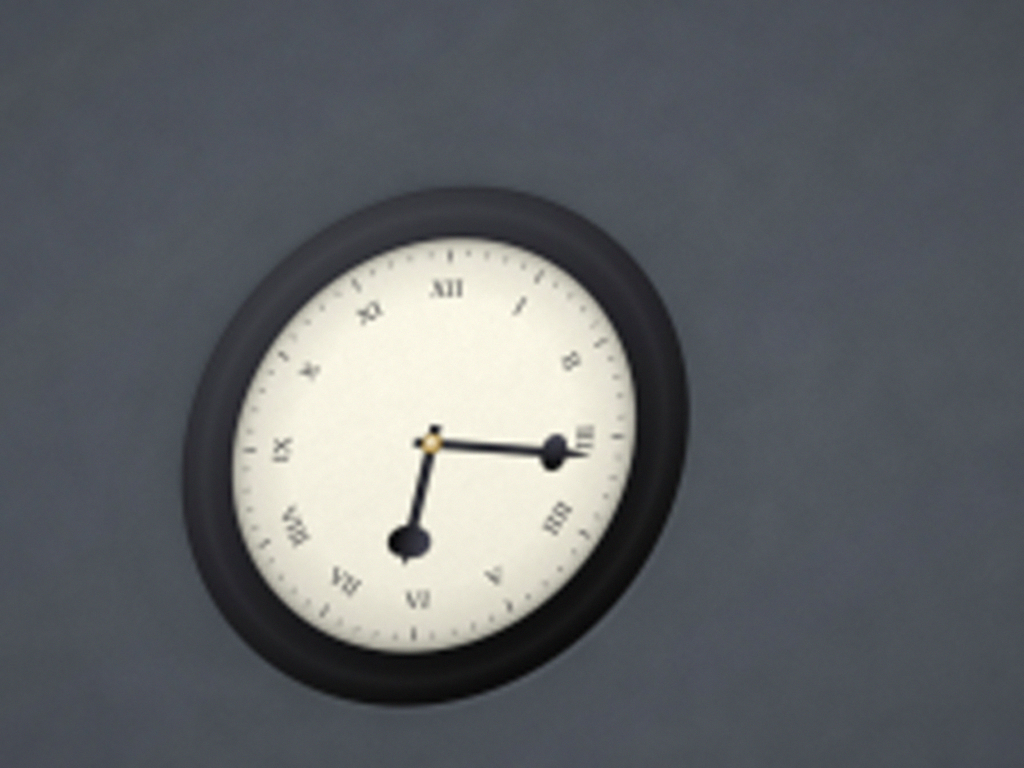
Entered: **6:16**
